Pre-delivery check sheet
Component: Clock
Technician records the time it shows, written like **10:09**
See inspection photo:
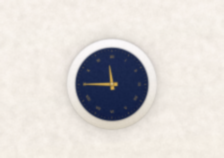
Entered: **11:45**
